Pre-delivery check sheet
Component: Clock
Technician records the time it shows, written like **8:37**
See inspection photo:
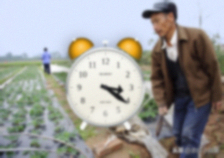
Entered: **3:21**
